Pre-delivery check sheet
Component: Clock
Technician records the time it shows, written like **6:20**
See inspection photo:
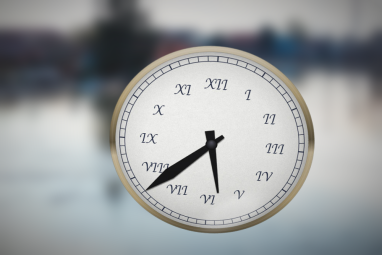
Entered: **5:38**
